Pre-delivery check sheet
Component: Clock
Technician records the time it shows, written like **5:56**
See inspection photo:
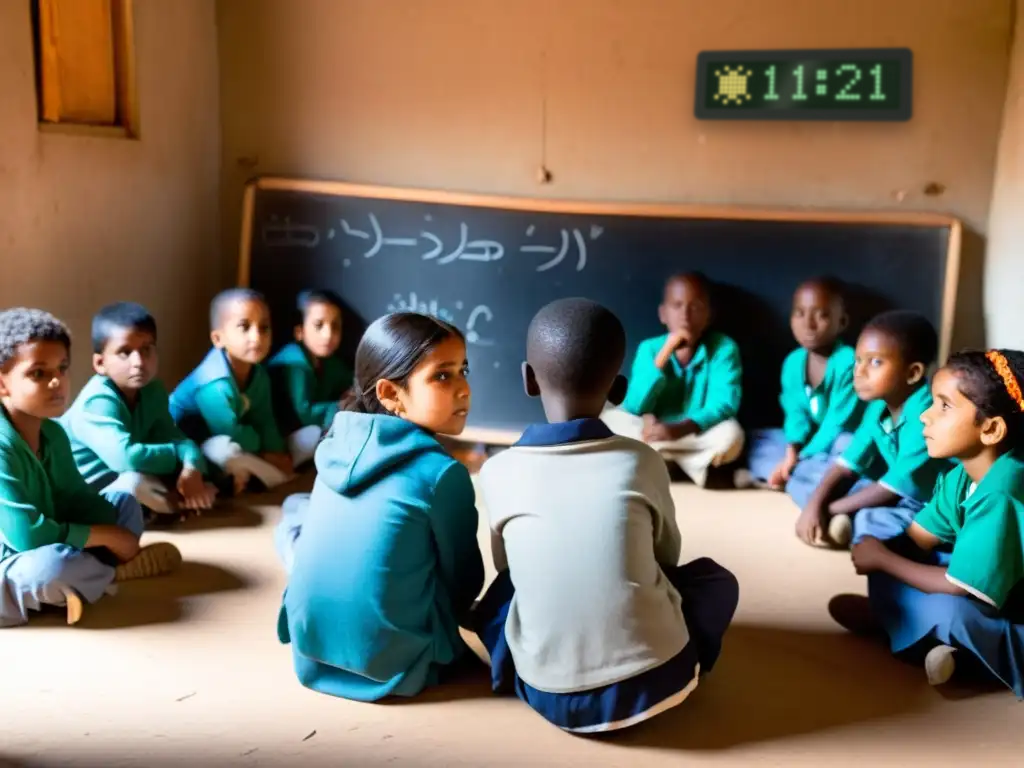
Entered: **11:21**
